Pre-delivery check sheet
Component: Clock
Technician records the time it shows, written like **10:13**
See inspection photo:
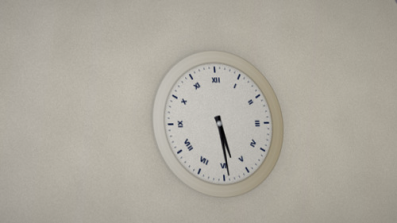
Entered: **5:29**
